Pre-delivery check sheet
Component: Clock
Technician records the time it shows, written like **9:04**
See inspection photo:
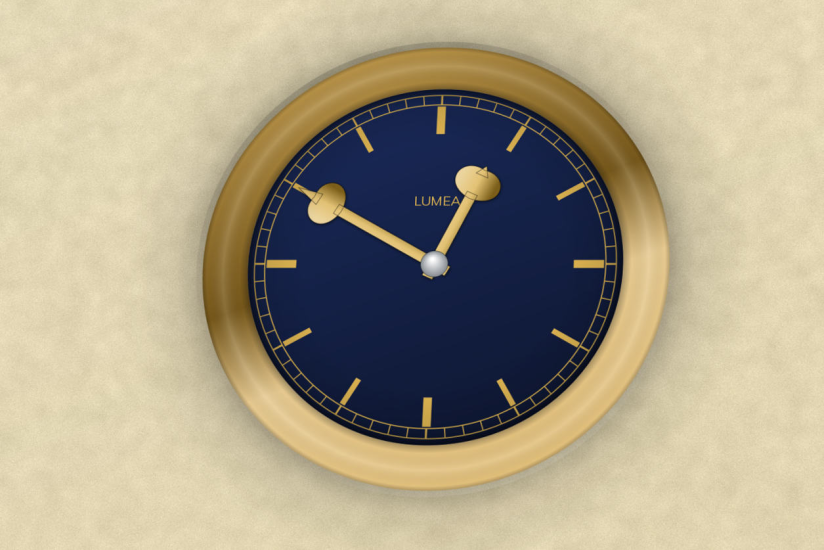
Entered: **12:50**
